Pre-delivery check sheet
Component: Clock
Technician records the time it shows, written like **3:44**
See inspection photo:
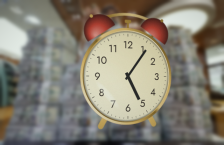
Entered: **5:06**
